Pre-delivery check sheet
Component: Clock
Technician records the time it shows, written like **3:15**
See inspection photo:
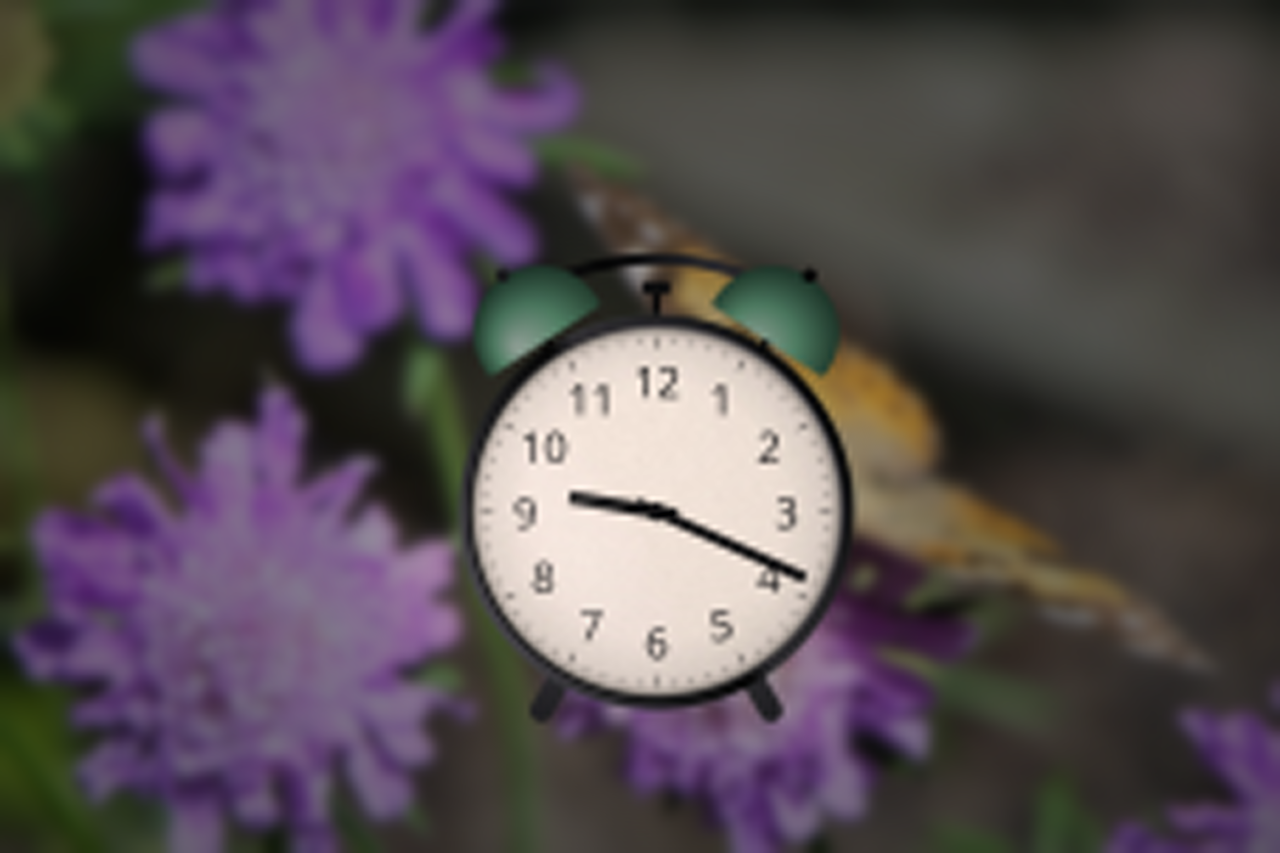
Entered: **9:19**
